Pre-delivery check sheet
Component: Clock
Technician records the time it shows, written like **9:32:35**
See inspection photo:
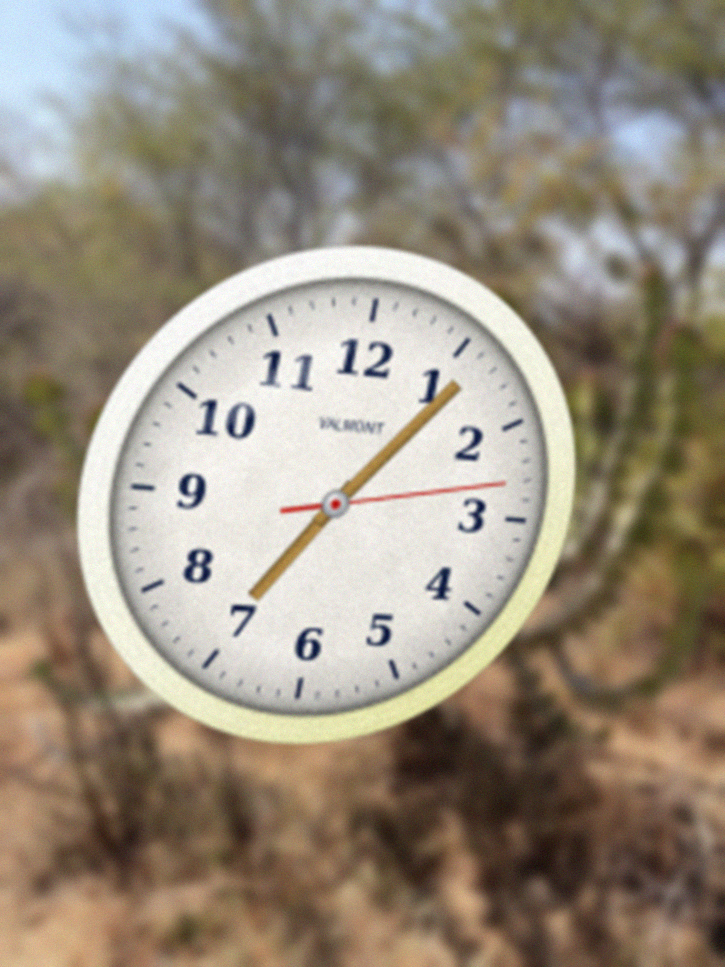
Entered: **7:06:13**
